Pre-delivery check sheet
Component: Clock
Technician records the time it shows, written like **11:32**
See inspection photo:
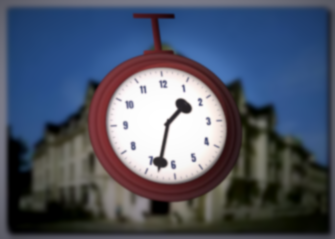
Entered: **1:33**
